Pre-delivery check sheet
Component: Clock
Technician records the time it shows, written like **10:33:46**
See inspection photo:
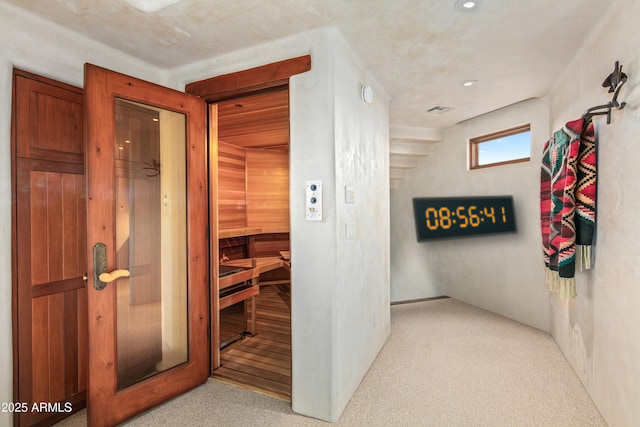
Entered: **8:56:41**
